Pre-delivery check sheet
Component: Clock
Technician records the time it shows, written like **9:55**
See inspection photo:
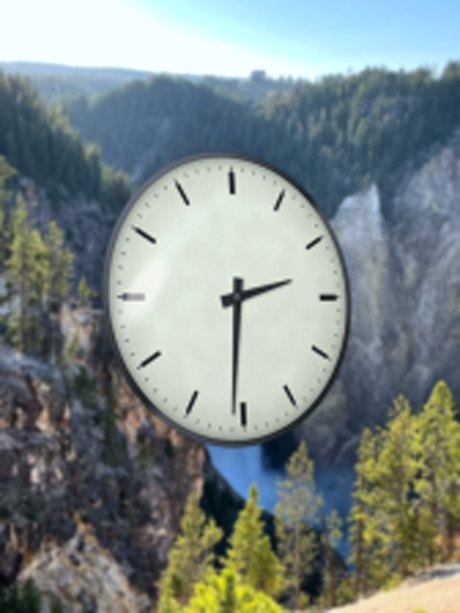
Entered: **2:31**
